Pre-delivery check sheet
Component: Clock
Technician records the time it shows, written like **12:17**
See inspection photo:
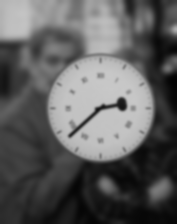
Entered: **2:38**
